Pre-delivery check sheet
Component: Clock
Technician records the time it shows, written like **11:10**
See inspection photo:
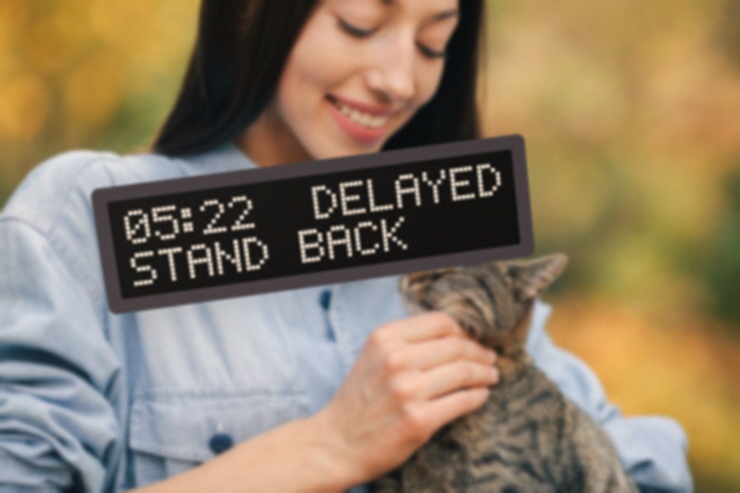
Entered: **5:22**
